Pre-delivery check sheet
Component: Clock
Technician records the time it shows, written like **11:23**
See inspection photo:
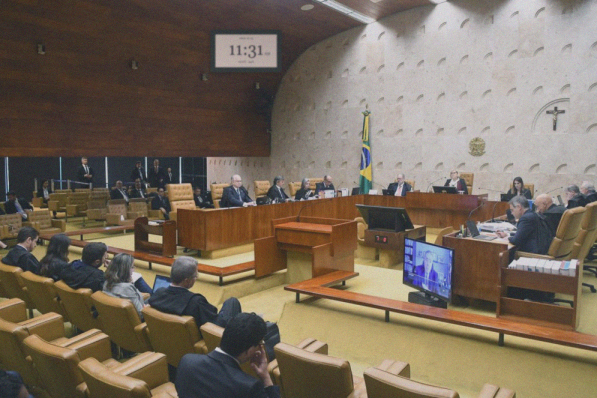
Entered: **11:31**
